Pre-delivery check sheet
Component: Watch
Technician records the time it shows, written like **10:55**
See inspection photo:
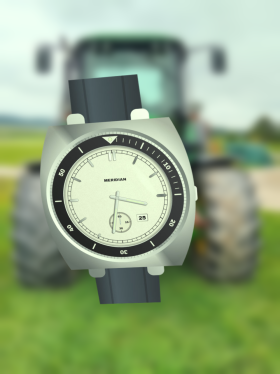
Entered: **3:32**
